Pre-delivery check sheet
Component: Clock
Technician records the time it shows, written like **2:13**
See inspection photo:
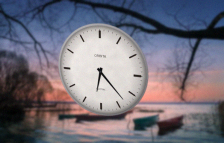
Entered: **6:23**
